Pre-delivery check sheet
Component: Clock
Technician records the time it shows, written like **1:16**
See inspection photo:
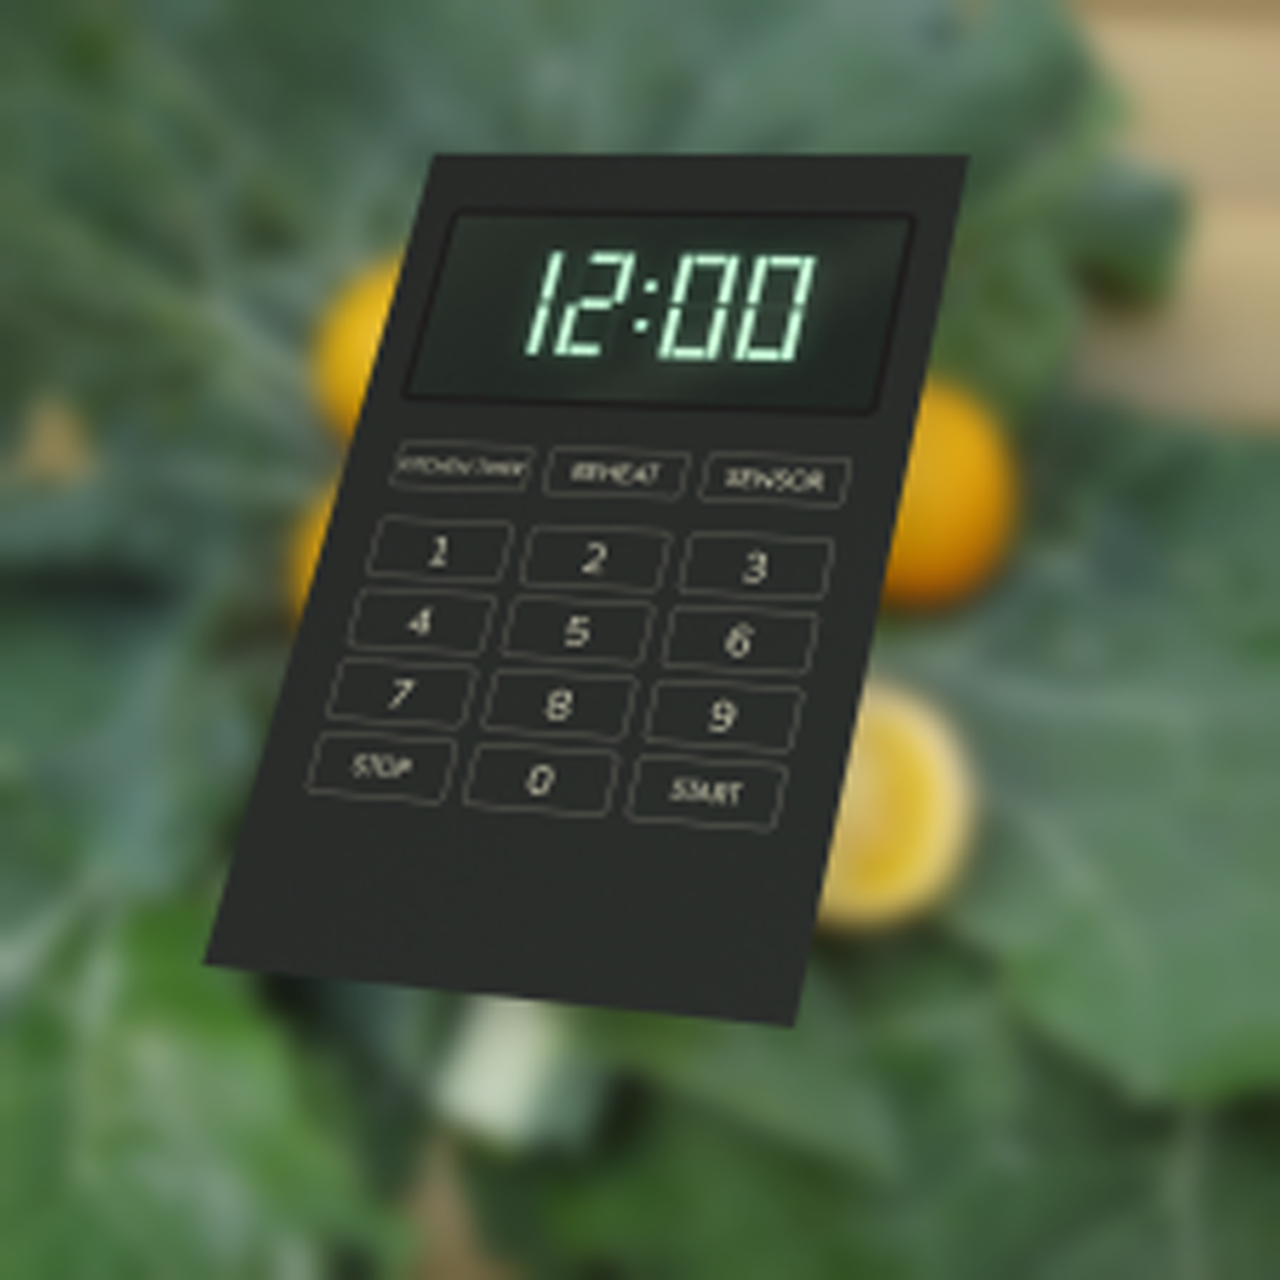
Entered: **12:00**
